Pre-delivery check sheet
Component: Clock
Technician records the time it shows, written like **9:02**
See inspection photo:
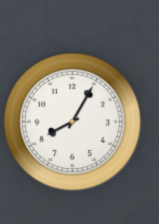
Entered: **8:05**
